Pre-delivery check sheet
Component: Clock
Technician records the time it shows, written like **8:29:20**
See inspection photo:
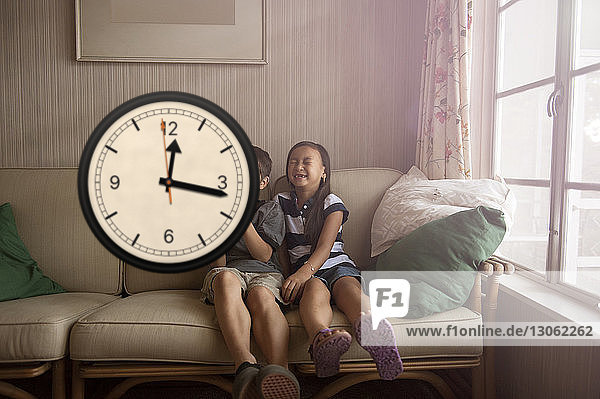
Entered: **12:16:59**
